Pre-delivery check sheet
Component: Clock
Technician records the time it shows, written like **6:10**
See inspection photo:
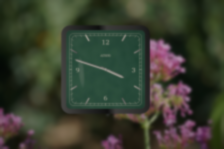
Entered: **3:48**
